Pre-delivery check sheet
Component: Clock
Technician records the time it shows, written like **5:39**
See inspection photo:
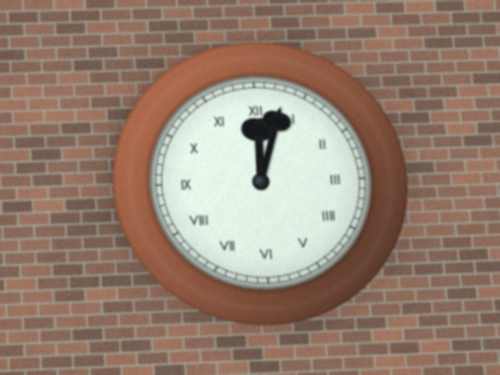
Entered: **12:03**
